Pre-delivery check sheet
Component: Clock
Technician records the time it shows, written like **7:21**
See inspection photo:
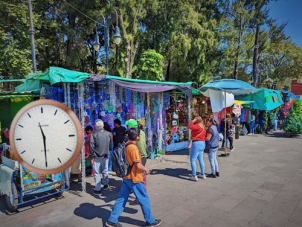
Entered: **11:30**
